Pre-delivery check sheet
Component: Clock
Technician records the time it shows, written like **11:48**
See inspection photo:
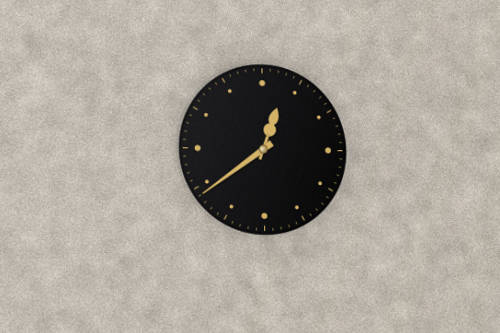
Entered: **12:39**
